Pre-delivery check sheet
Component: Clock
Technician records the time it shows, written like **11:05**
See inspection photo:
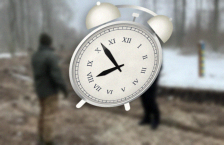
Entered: **7:52**
